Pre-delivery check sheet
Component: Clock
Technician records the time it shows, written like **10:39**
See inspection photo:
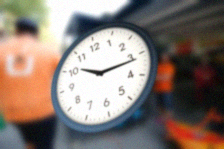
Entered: **10:16**
